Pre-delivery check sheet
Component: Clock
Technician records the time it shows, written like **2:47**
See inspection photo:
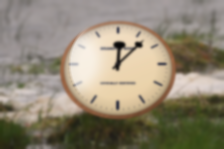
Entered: **12:07**
